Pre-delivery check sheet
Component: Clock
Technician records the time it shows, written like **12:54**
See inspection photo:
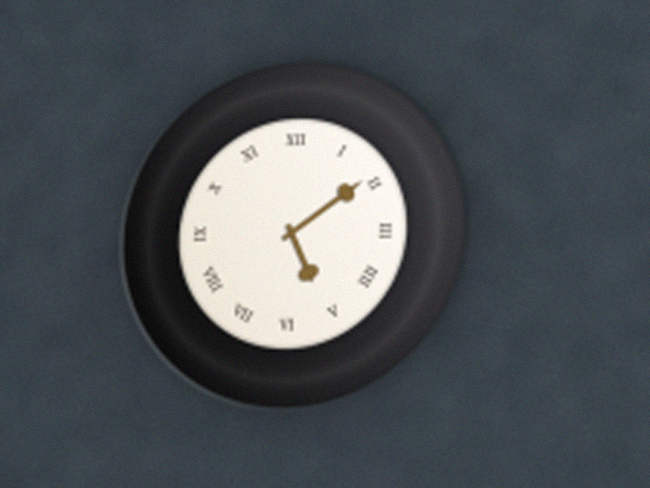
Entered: **5:09**
